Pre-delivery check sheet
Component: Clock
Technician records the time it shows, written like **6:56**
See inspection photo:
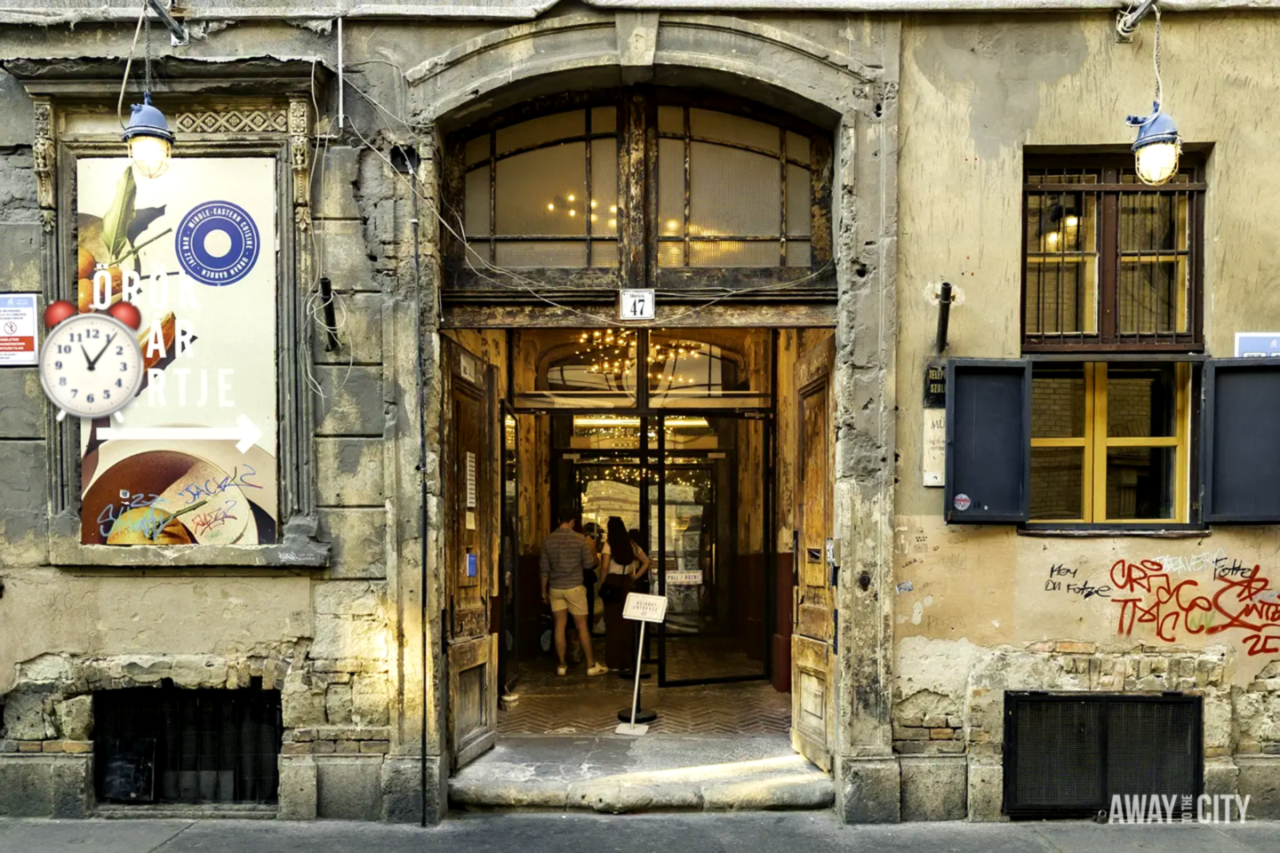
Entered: **11:06**
